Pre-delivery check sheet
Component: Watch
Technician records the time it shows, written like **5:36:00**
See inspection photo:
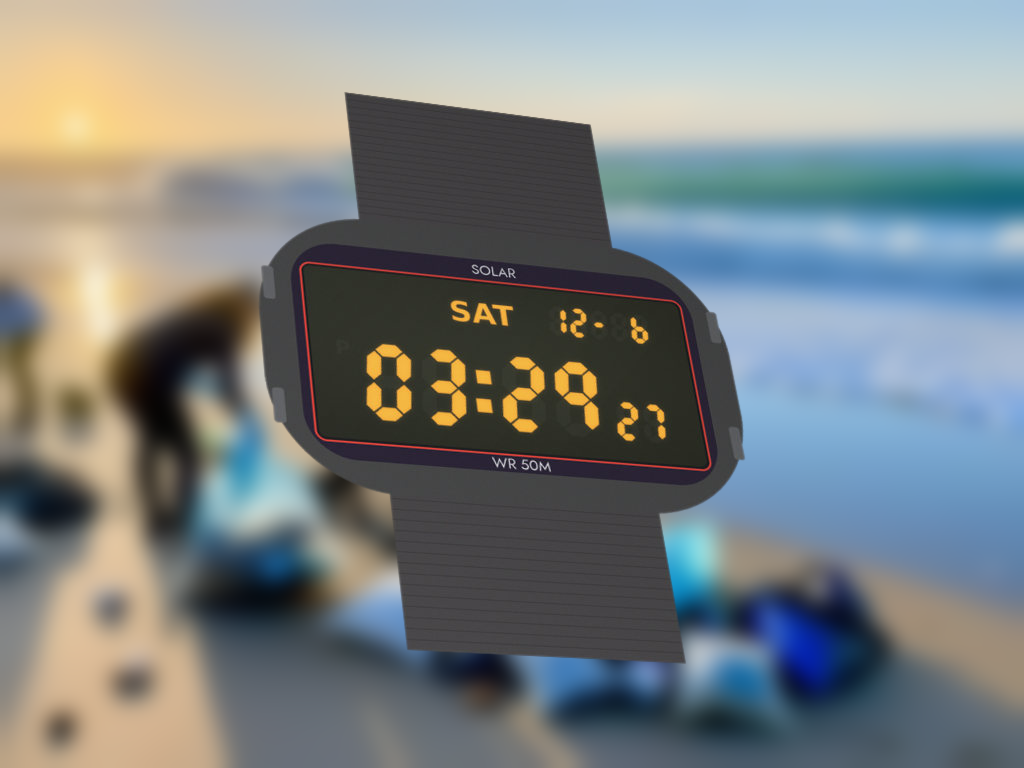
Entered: **3:29:27**
